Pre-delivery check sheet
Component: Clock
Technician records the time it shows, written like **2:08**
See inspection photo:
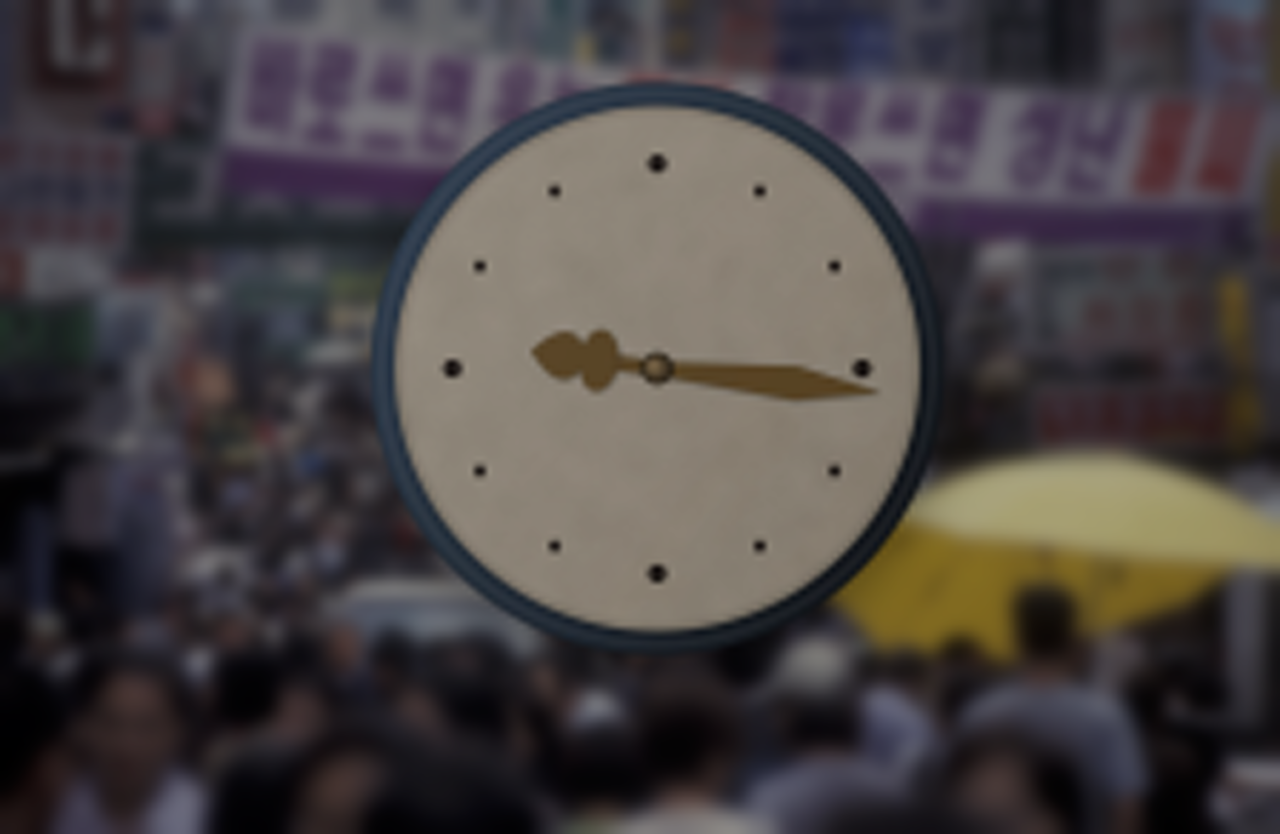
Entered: **9:16**
